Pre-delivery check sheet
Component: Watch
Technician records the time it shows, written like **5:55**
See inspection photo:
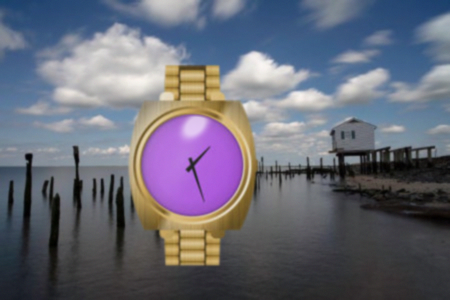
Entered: **1:27**
